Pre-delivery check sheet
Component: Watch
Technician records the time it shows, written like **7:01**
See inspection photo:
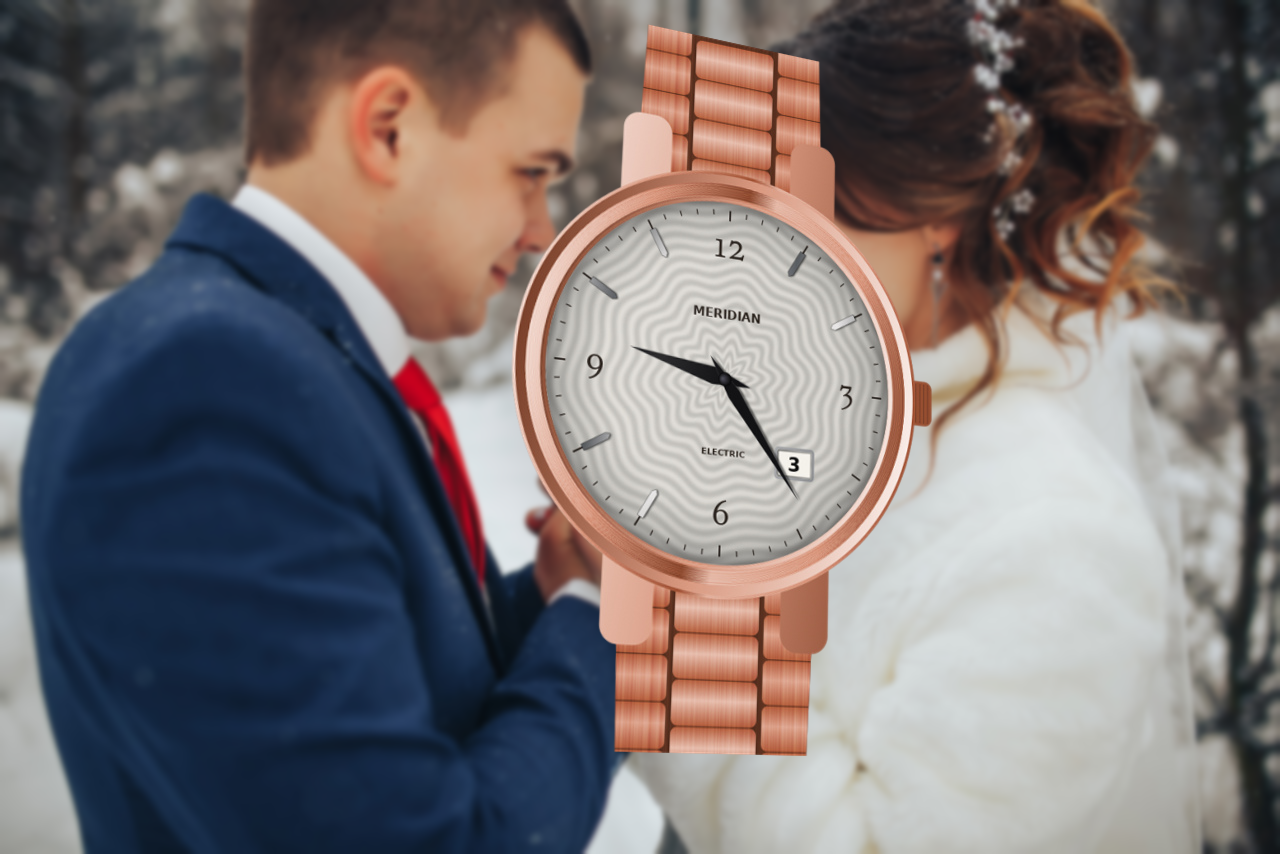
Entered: **9:24**
